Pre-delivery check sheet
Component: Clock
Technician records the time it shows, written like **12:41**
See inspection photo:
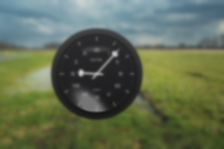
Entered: **9:07**
